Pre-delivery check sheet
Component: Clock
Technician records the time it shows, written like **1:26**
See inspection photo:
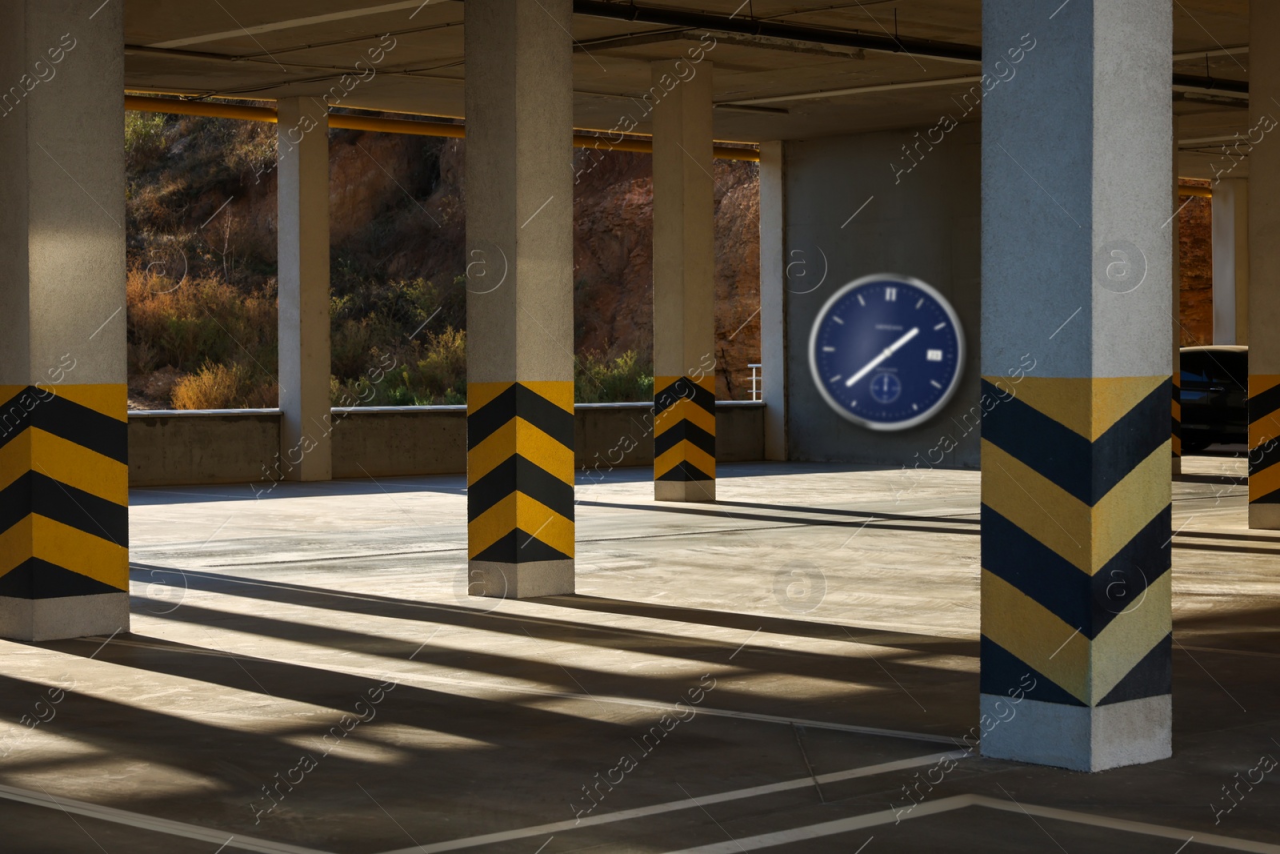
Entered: **1:38**
